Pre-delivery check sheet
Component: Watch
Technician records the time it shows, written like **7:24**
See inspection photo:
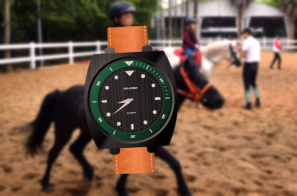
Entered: **8:39**
